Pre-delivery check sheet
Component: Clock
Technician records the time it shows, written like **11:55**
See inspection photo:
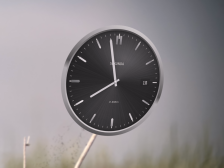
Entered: **7:58**
